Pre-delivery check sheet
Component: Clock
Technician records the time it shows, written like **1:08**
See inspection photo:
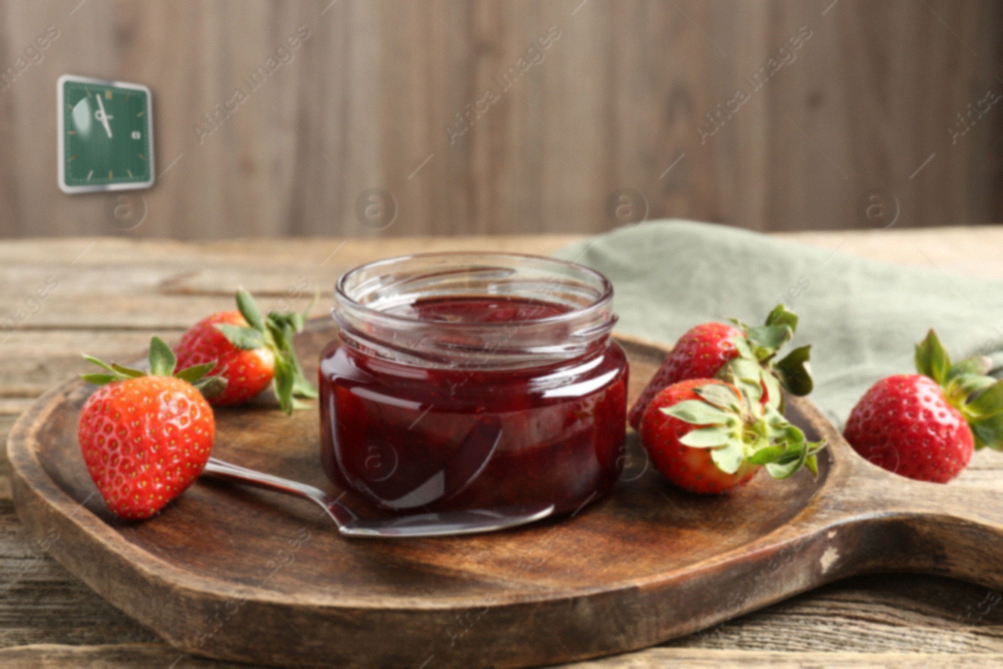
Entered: **10:57**
